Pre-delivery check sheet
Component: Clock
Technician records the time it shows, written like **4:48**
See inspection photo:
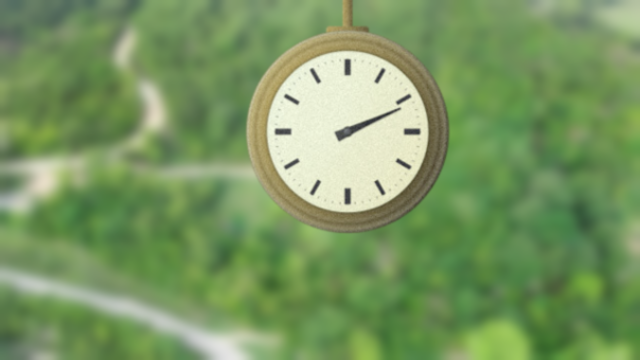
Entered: **2:11**
